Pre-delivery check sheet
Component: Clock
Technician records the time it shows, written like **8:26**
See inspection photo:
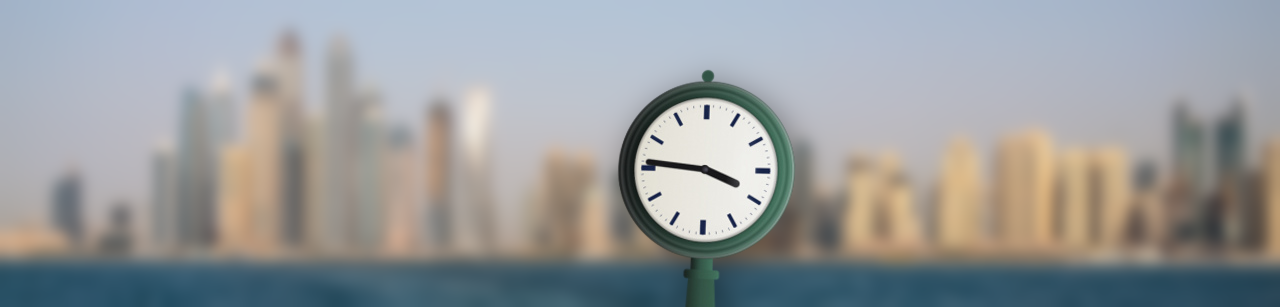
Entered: **3:46**
